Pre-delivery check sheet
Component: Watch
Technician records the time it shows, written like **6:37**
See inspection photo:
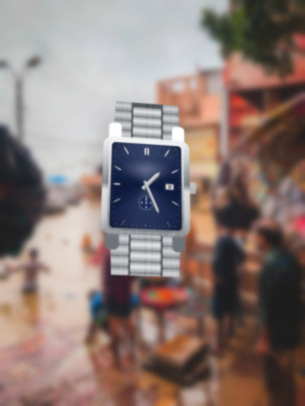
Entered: **1:26**
